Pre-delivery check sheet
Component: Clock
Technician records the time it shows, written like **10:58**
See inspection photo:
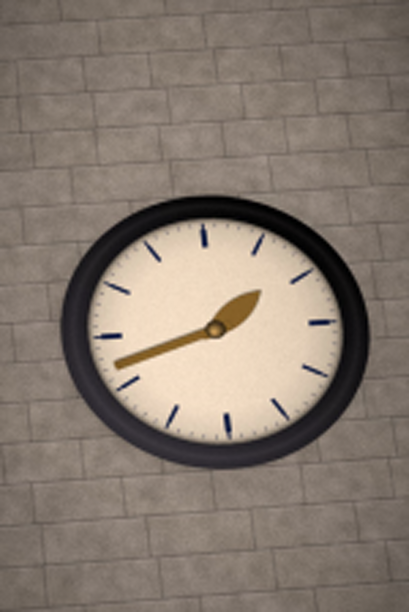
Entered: **1:42**
